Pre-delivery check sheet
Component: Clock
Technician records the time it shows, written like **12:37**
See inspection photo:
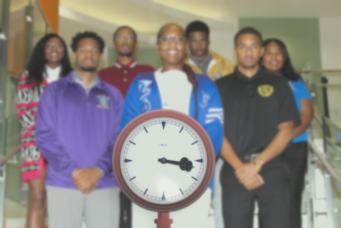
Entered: **3:17**
